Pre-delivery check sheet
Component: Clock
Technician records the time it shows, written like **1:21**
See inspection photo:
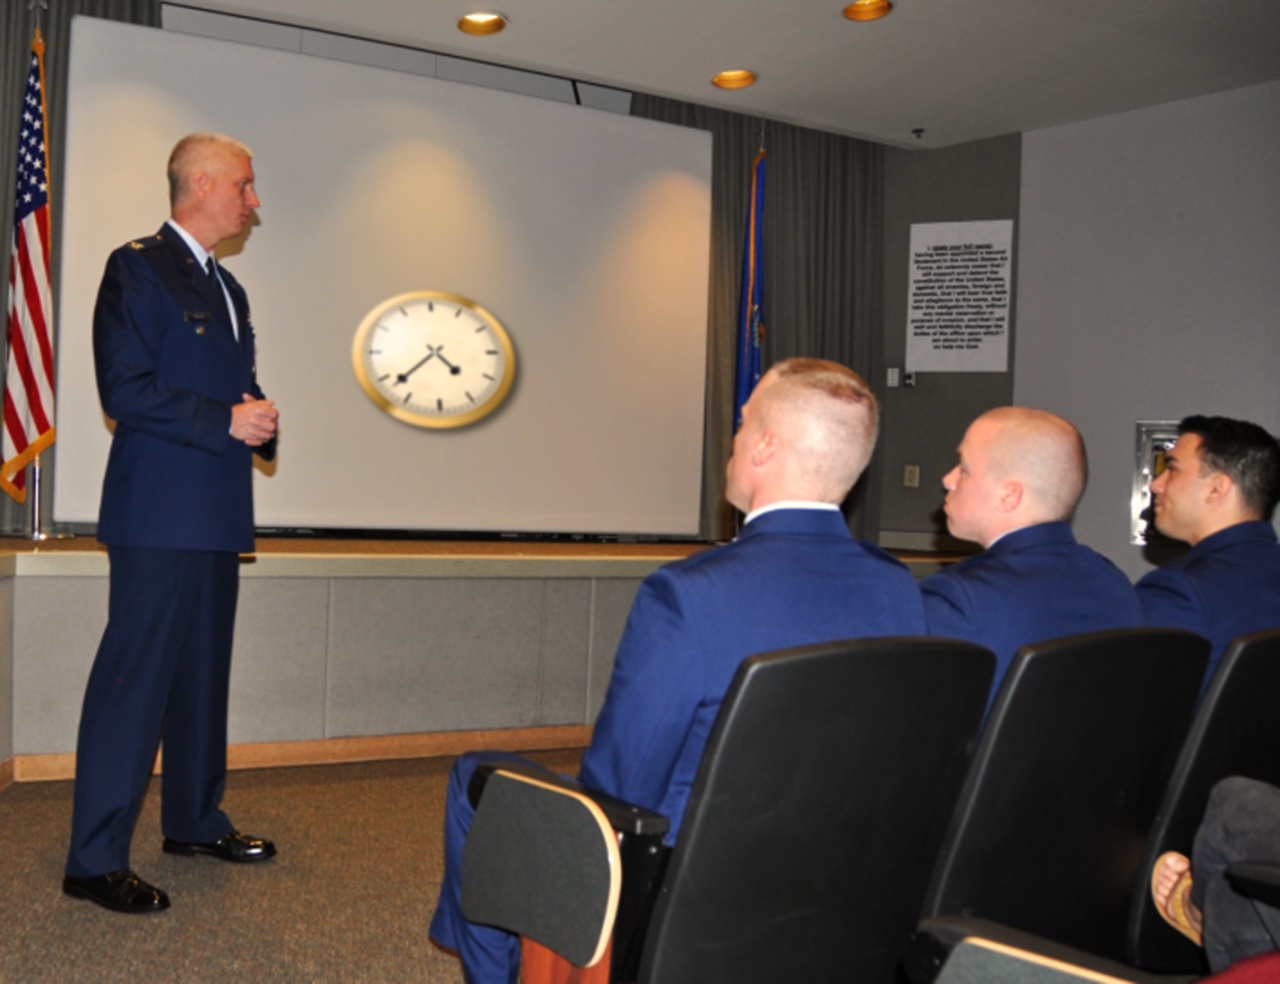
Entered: **4:38**
